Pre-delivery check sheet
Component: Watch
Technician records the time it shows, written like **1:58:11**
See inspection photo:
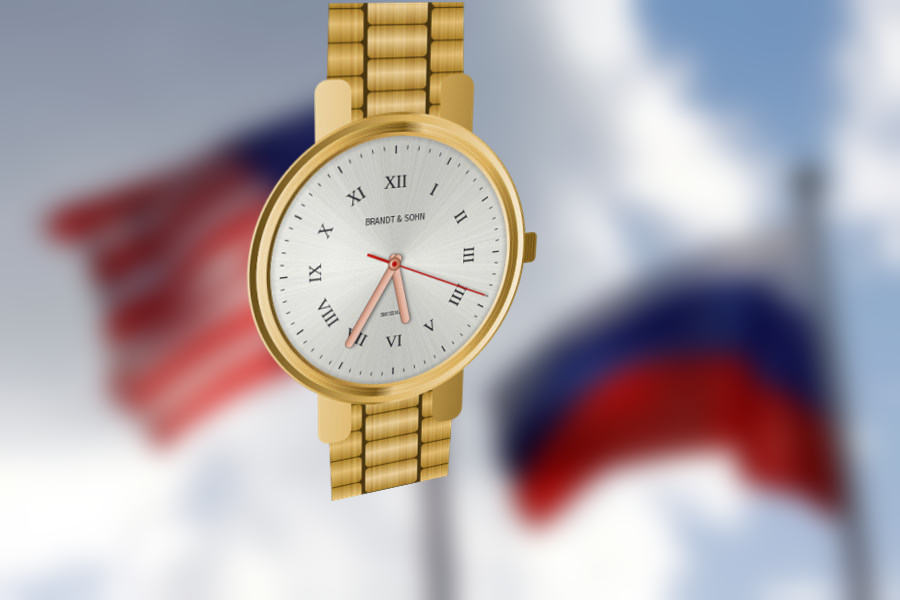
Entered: **5:35:19**
